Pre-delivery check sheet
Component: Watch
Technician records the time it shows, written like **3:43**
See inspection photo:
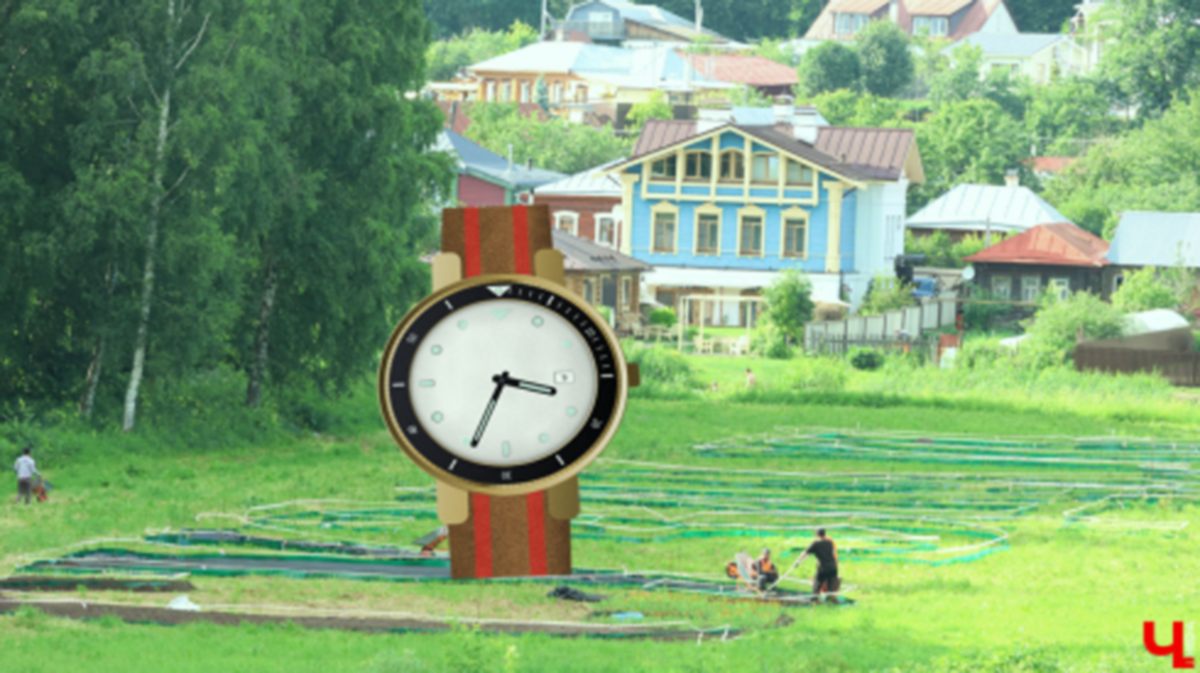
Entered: **3:34**
